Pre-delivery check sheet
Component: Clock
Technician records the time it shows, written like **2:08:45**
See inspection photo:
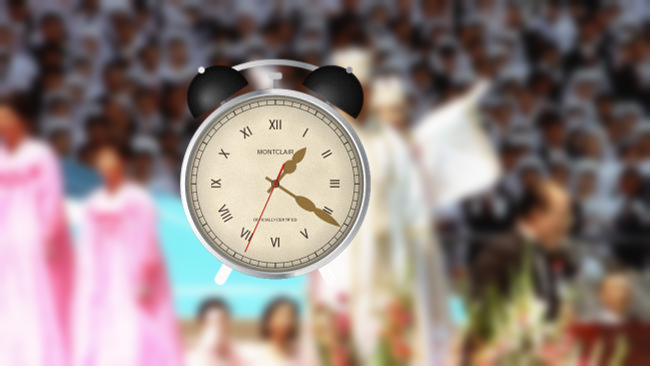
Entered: **1:20:34**
